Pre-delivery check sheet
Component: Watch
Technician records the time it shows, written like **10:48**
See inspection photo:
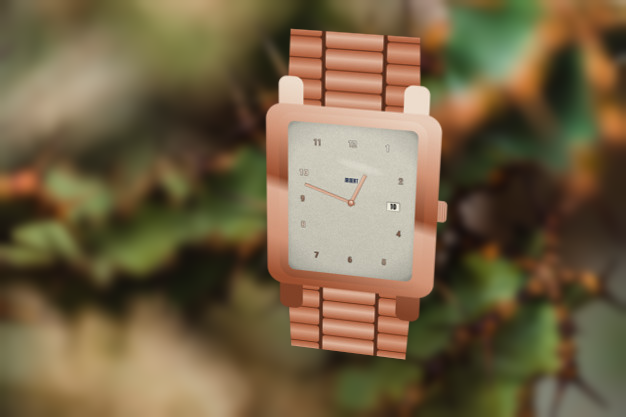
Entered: **12:48**
